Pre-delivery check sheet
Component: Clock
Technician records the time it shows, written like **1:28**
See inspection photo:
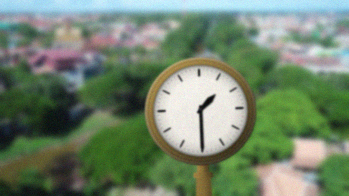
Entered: **1:30**
